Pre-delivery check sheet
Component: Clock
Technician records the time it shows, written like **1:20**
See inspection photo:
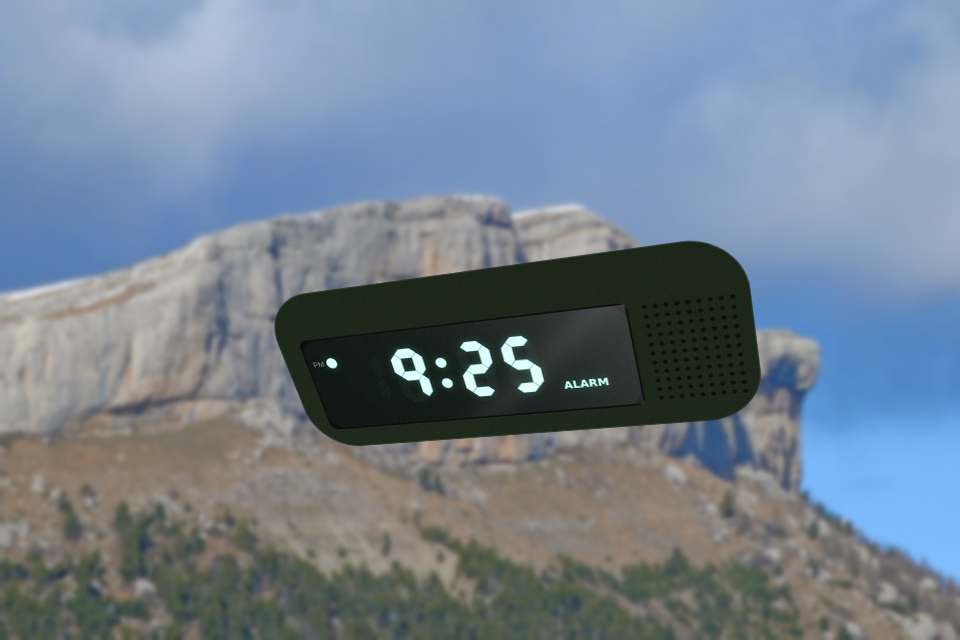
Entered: **9:25**
